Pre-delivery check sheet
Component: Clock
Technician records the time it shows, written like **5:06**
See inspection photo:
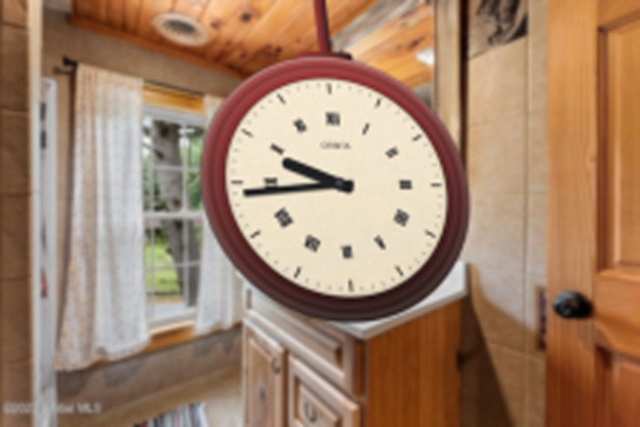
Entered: **9:44**
